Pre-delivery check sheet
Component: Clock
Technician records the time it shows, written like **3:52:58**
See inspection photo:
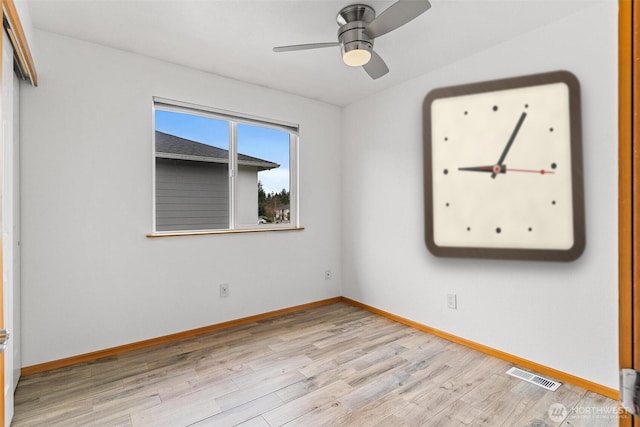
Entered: **9:05:16**
